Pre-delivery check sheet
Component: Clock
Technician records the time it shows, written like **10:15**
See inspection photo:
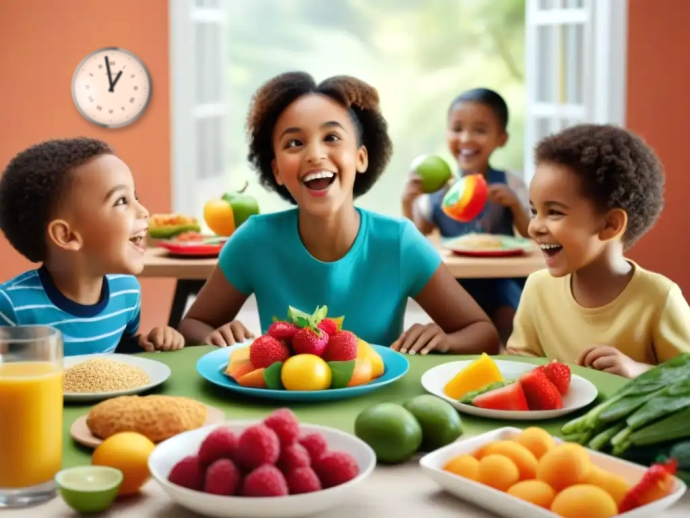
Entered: **12:58**
